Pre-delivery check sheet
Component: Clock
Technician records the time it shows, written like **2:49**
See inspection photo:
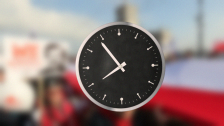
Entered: **7:54**
